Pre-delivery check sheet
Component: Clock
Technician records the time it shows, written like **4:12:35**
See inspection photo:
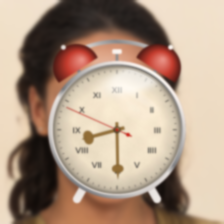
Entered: **8:29:49**
